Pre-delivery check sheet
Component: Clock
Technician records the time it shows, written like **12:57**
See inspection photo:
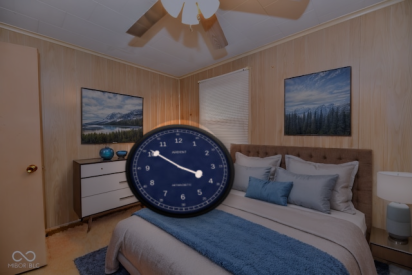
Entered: **3:51**
